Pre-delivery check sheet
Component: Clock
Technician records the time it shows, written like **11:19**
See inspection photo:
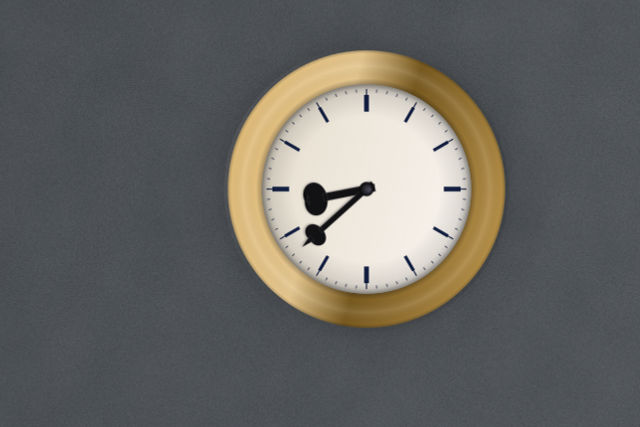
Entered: **8:38**
